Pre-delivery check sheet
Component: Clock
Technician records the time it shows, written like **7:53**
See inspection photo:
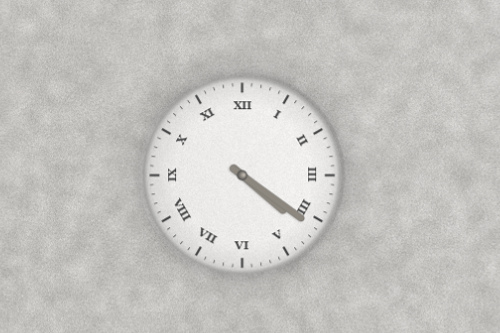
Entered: **4:21**
